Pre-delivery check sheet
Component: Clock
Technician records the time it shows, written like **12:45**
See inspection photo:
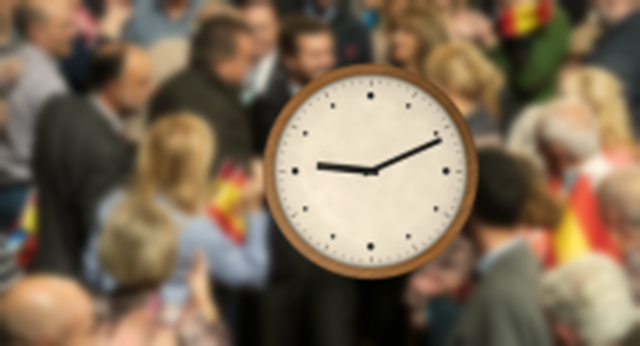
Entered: **9:11**
